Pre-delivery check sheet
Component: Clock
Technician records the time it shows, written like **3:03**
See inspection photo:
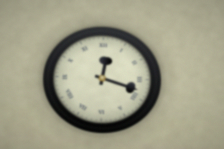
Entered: **12:18**
